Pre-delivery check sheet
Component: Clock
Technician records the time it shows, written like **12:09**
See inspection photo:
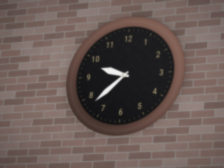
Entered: **9:38**
